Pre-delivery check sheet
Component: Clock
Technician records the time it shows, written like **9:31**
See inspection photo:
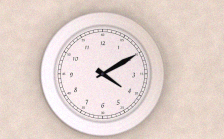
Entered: **4:10**
